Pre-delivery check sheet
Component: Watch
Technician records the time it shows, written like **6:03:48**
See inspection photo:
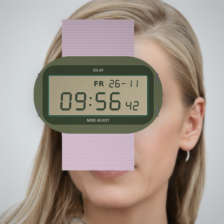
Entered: **9:56:42**
